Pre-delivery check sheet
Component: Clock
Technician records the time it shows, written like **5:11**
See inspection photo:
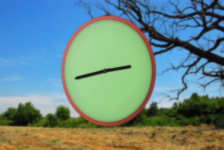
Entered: **2:43**
